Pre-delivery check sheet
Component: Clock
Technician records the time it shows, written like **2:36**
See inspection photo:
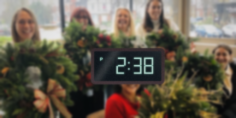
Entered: **2:38**
